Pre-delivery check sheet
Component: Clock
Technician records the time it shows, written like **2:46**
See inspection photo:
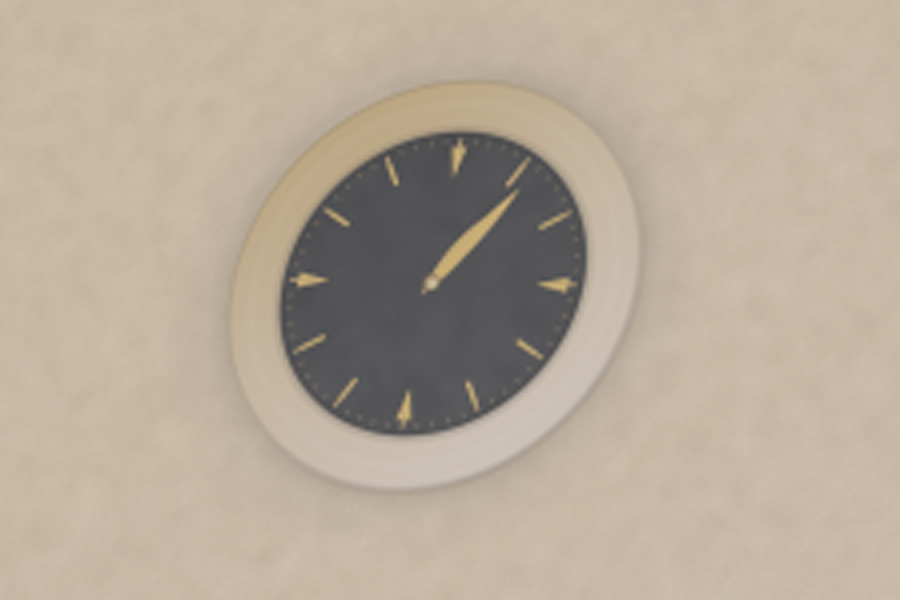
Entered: **1:06**
